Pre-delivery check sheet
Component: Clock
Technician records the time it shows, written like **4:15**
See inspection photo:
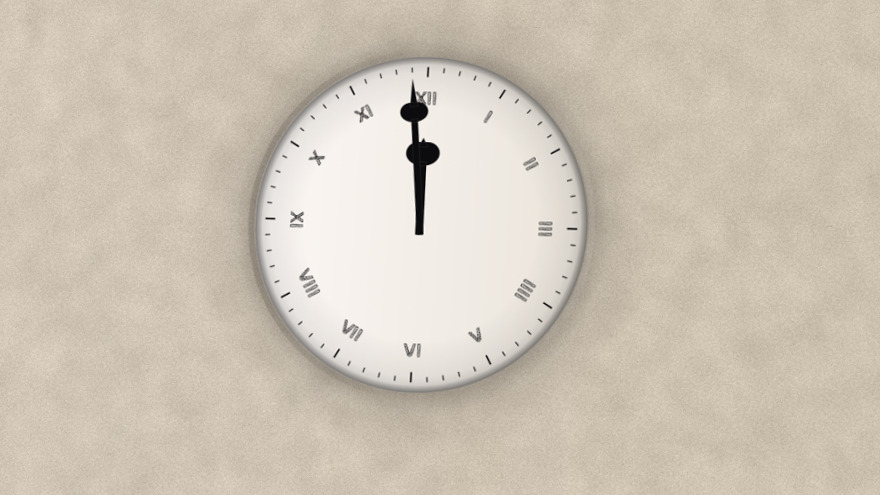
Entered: **11:59**
